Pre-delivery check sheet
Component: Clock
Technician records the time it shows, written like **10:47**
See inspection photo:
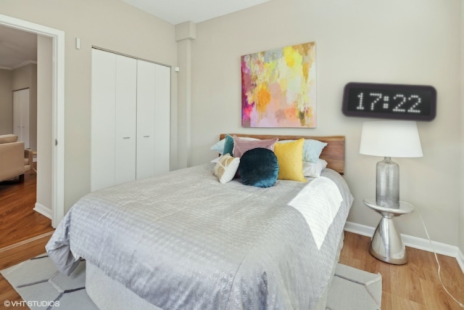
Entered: **17:22**
